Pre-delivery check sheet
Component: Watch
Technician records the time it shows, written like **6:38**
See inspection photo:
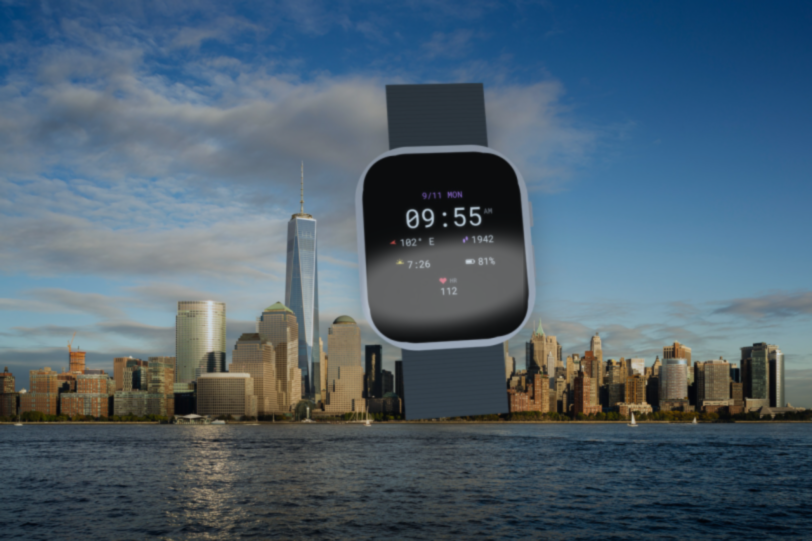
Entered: **9:55**
